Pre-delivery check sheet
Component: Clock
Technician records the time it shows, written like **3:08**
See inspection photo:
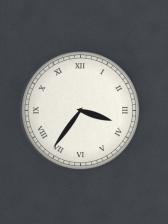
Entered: **3:36**
